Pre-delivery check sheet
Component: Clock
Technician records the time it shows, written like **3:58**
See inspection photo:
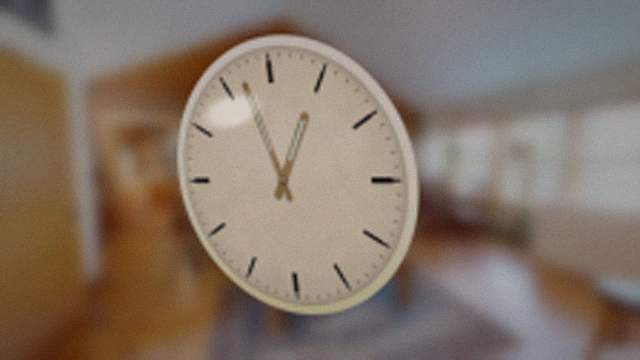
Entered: **12:57**
